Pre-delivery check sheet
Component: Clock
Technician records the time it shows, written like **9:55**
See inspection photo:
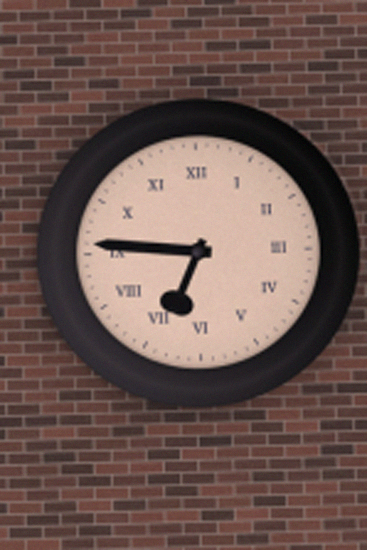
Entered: **6:46**
